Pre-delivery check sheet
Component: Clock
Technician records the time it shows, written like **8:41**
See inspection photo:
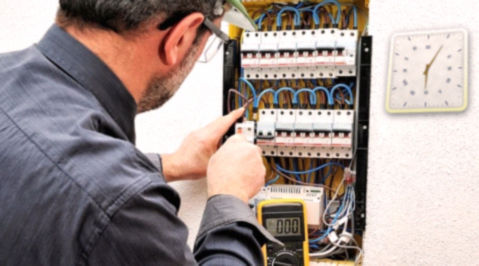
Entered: **6:05**
